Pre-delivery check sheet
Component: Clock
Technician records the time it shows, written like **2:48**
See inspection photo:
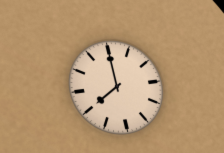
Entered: **8:00**
